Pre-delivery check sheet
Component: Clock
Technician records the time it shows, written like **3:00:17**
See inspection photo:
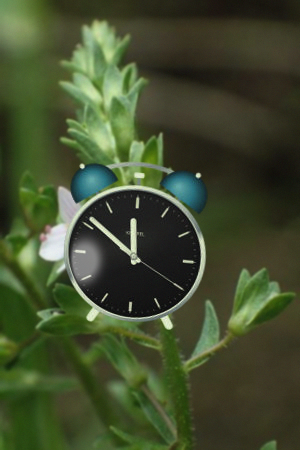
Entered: **11:51:20**
